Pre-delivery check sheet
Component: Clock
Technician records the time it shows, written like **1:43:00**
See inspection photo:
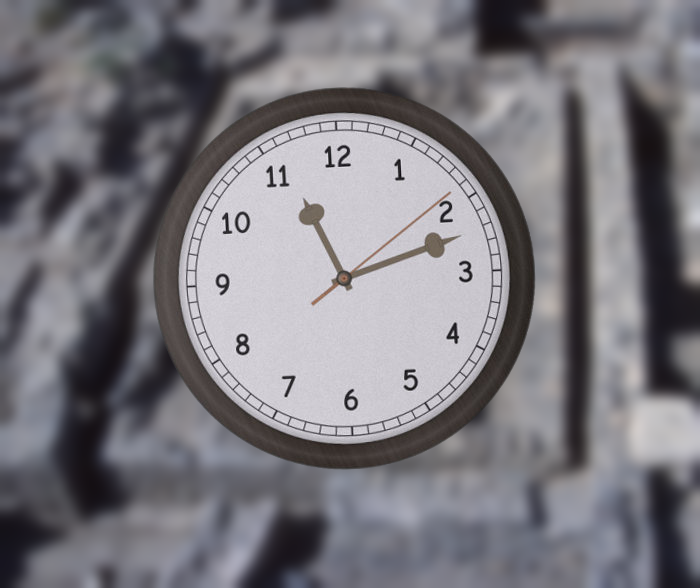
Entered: **11:12:09**
